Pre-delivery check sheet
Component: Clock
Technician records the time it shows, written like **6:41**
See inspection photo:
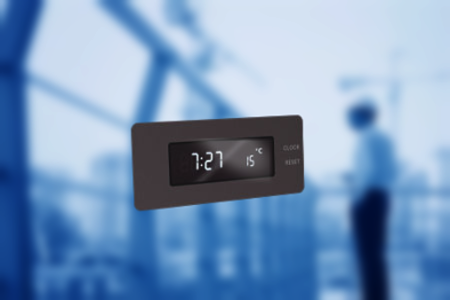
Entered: **7:27**
